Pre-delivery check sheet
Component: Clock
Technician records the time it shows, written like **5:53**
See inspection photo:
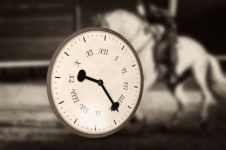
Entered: **9:23**
